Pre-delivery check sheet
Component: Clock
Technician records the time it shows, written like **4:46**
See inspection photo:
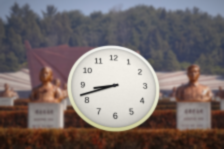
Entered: **8:42**
